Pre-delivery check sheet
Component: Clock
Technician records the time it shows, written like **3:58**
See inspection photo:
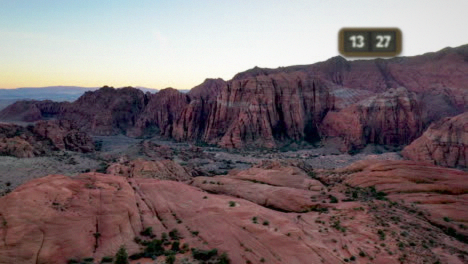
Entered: **13:27**
